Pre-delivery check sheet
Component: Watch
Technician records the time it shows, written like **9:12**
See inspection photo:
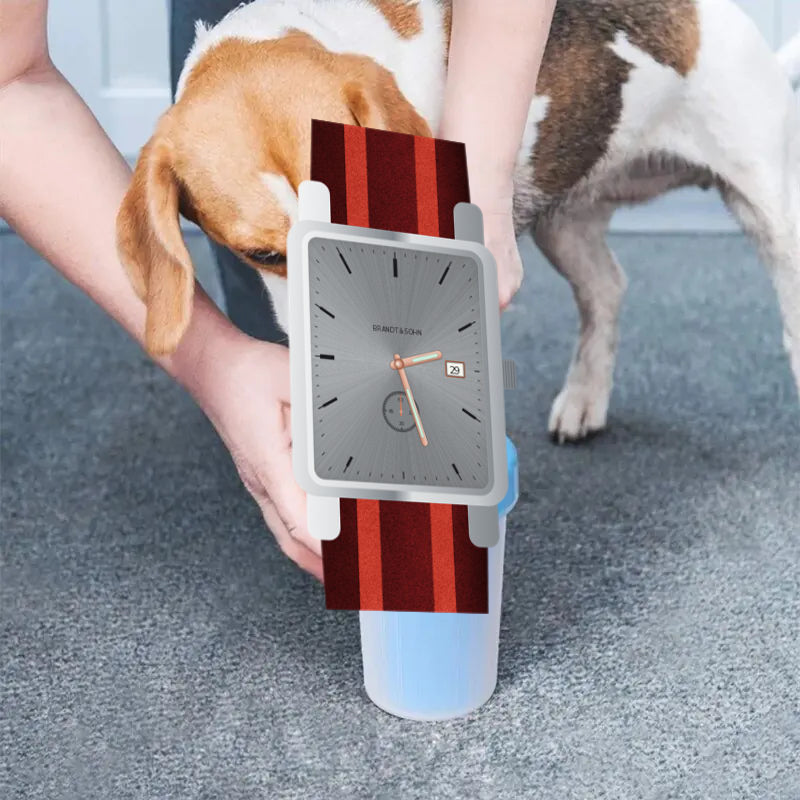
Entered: **2:27**
